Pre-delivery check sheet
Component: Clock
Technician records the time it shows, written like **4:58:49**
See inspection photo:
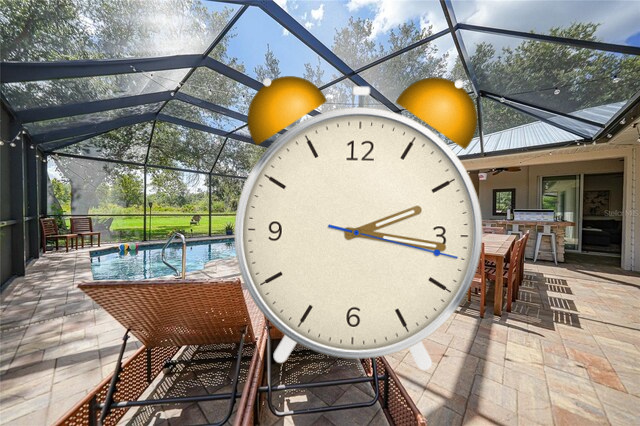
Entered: **2:16:17**
